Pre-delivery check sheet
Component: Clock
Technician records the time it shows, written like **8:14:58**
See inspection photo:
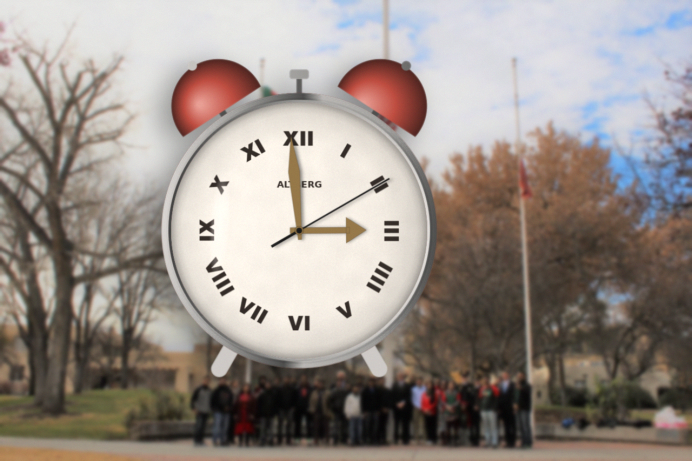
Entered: **2:59:10**
